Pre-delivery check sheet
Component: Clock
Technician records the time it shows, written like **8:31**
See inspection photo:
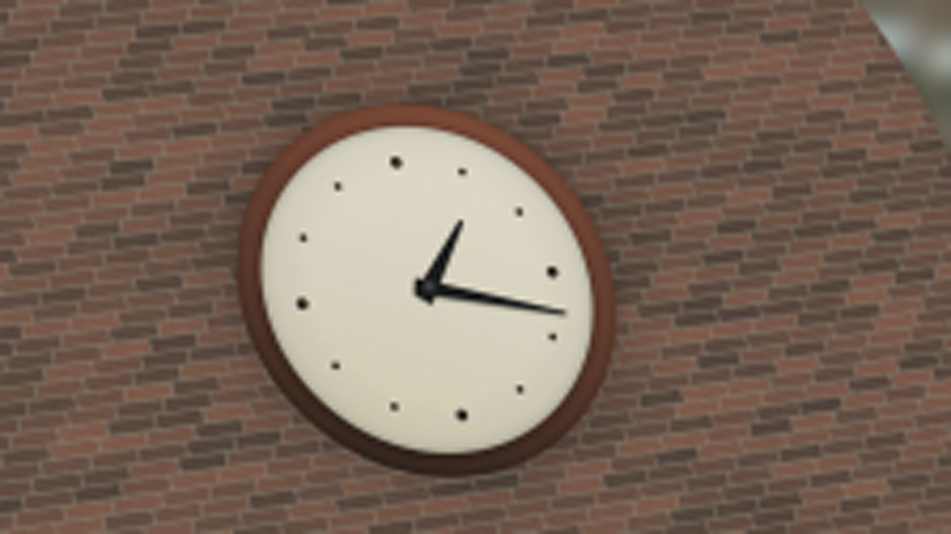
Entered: **1:18**
